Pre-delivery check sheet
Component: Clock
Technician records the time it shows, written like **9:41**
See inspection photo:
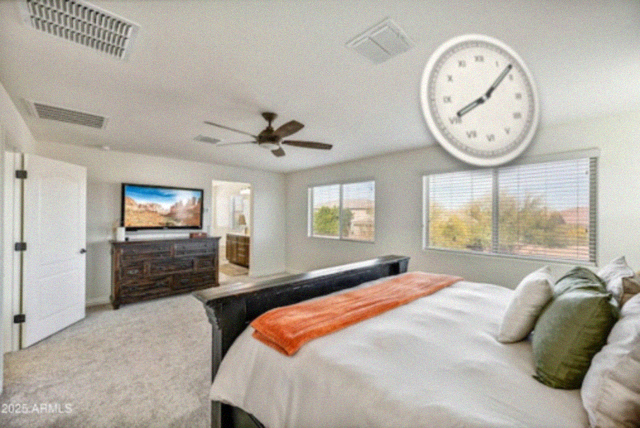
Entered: **8:08**
